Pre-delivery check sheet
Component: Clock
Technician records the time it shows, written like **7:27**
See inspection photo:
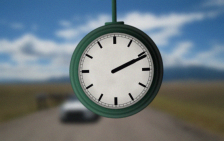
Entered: **2:11**
